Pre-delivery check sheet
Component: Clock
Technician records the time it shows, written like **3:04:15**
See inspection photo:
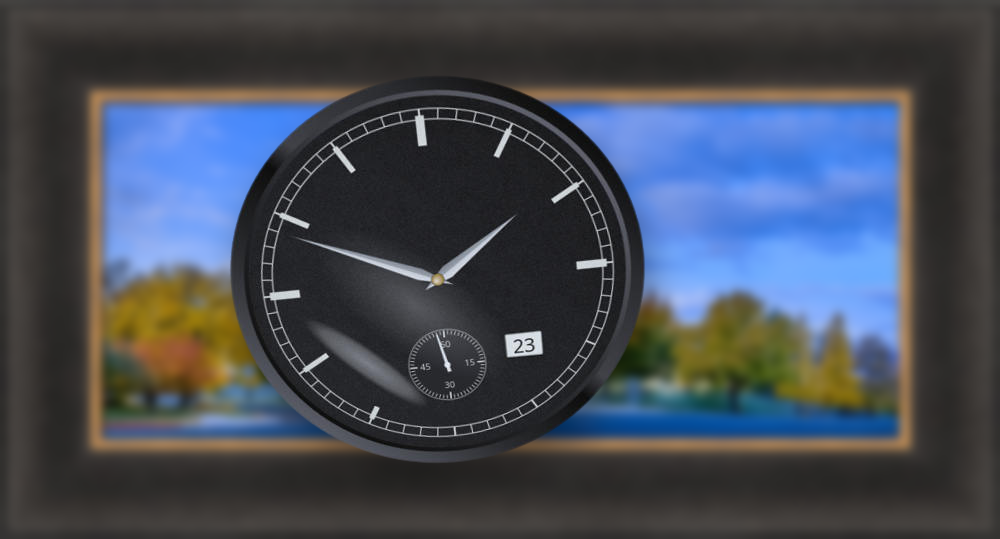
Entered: **1:48:58**
